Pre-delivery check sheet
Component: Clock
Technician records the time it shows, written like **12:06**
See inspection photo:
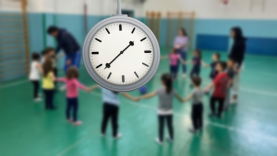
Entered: **1:38**
